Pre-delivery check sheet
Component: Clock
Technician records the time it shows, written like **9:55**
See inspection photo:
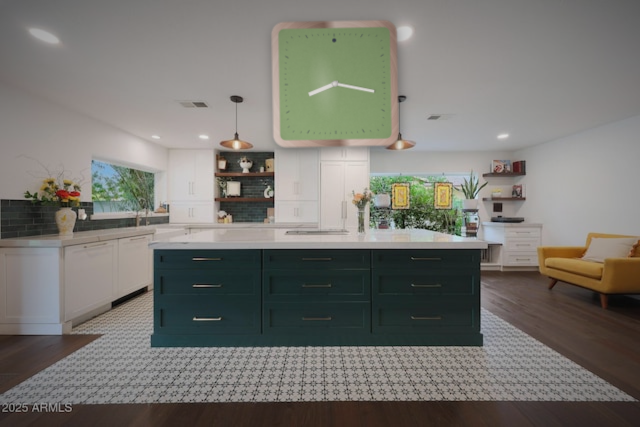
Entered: **8:17**
